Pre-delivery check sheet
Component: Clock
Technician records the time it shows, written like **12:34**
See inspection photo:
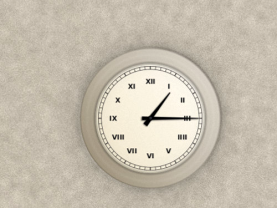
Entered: **1:15**
